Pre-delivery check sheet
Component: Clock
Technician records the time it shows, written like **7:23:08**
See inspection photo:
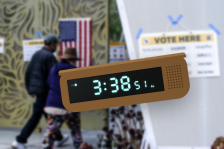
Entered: **3:38:51**
